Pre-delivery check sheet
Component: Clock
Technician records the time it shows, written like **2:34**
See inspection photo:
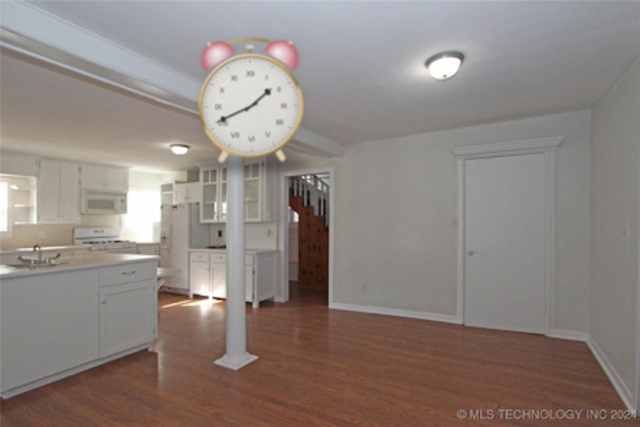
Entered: **1:41**
